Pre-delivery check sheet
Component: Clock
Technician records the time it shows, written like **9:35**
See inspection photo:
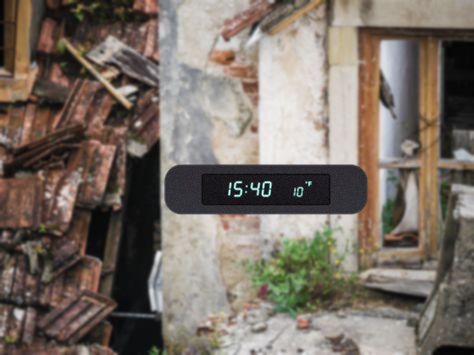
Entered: **15:40**
